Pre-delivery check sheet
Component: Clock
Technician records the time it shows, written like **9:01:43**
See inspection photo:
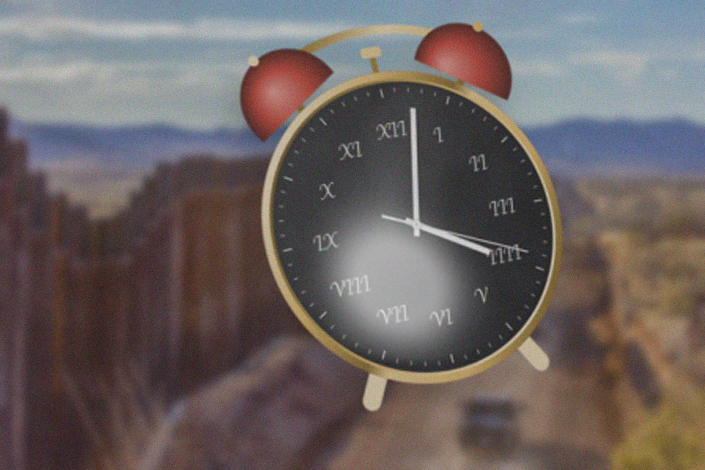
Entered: **4:02:19**
